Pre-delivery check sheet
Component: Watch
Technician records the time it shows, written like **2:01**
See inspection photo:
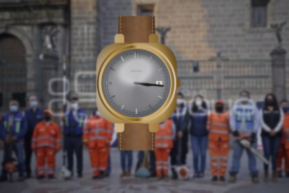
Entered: **3:16**
